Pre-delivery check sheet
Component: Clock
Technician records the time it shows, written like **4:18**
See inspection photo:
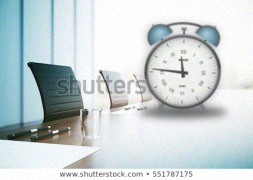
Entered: **11:46**
